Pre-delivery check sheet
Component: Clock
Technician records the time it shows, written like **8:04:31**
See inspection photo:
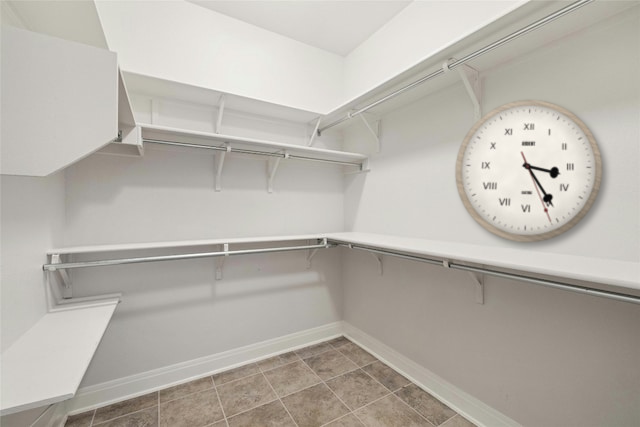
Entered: **3:24:26**
